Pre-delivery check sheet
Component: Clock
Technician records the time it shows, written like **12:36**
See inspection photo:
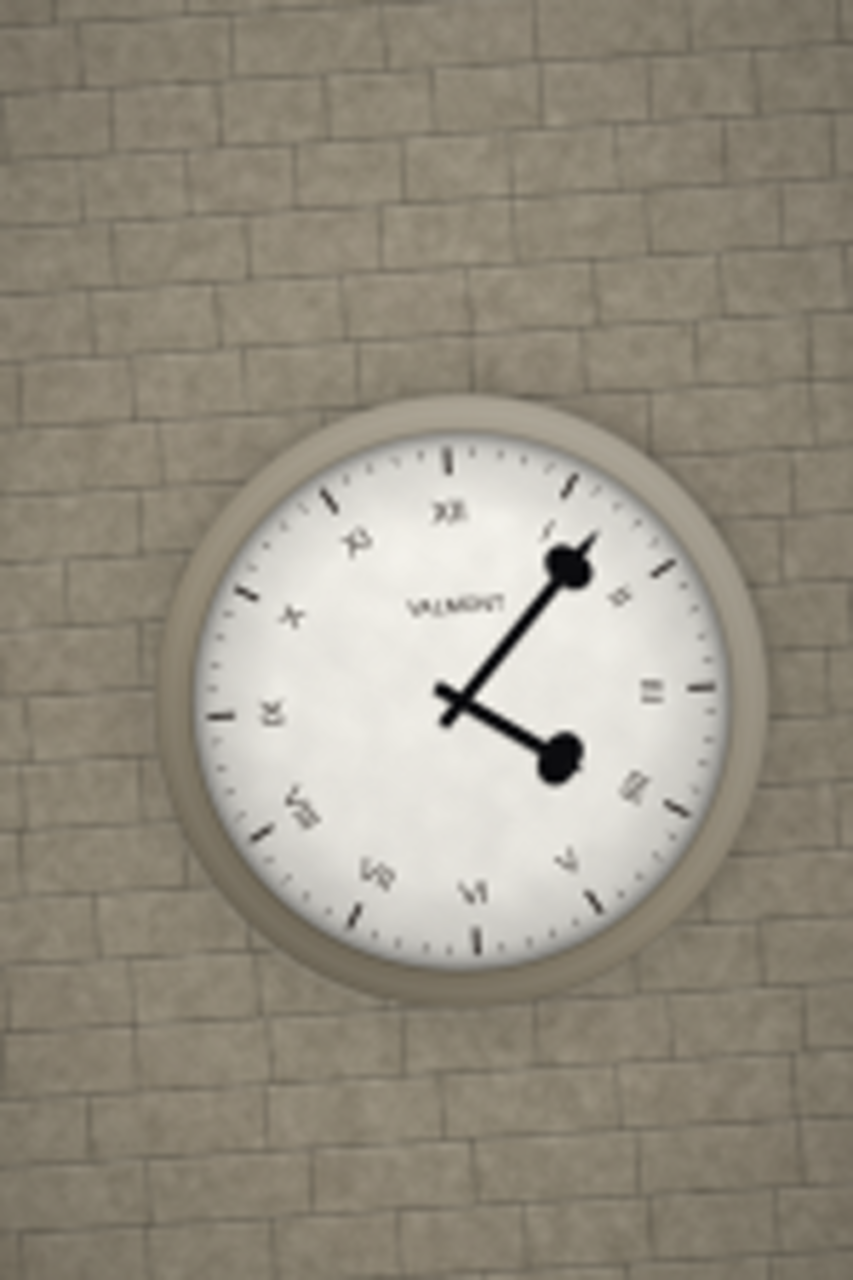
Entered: **4:07**
